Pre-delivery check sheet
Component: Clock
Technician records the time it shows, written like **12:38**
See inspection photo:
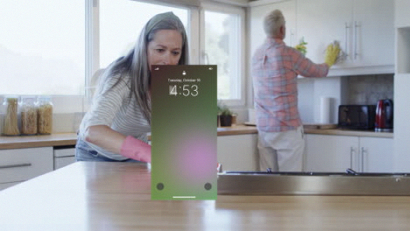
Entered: **4:53**
